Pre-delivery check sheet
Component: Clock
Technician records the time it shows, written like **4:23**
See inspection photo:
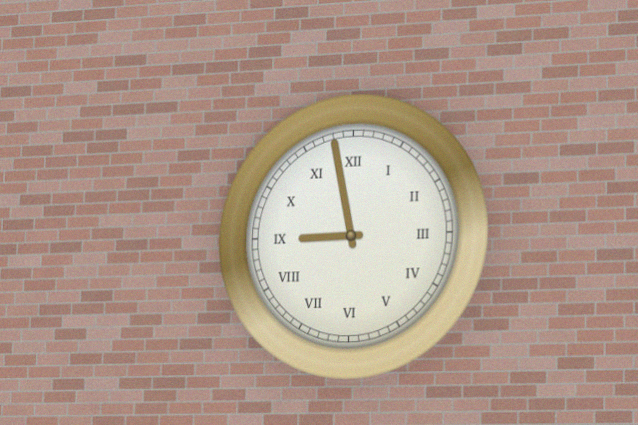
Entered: **8:58**
